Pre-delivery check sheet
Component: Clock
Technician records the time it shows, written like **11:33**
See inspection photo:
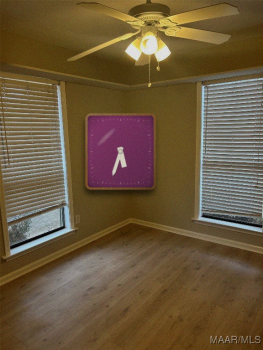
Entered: **5:33**
